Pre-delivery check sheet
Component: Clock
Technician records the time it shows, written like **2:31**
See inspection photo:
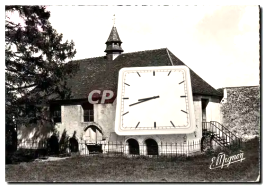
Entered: **8:42**
